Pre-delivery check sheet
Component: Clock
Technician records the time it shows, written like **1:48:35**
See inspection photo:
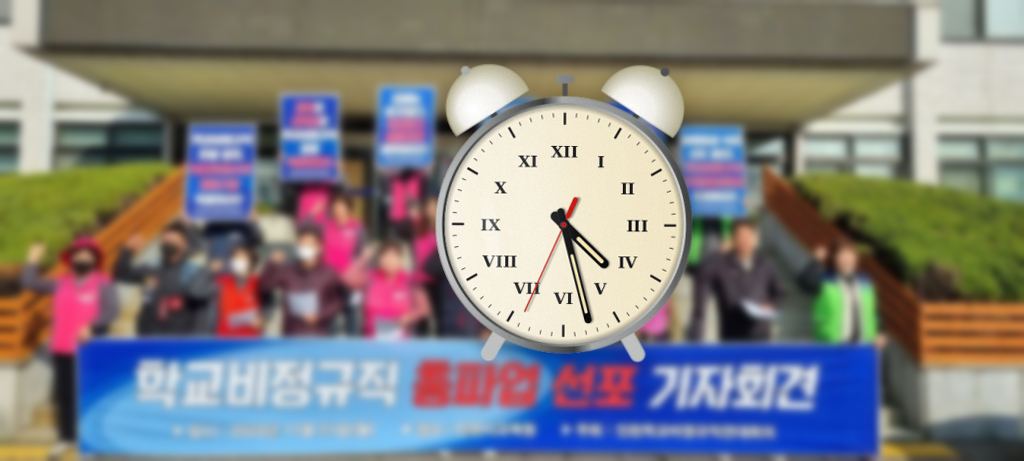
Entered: **4:27:34**
